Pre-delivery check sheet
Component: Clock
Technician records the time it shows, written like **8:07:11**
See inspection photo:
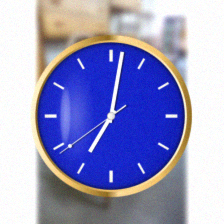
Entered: **7:01:39**
